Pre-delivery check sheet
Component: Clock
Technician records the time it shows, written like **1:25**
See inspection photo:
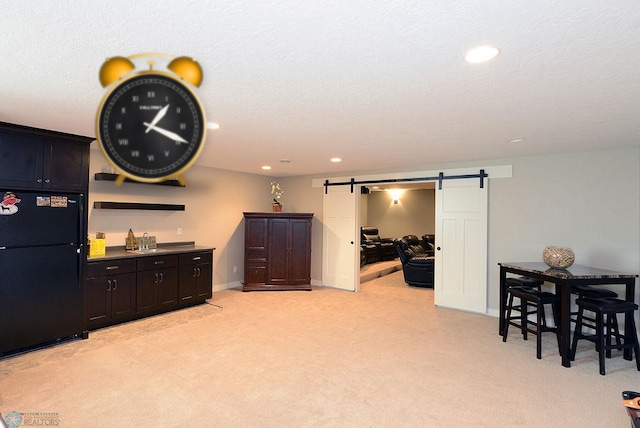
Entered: **1:19**
